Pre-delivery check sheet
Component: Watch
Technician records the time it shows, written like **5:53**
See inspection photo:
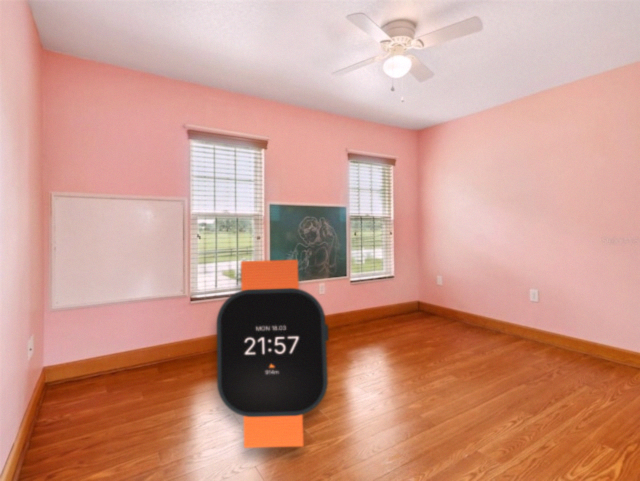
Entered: **21:57**
